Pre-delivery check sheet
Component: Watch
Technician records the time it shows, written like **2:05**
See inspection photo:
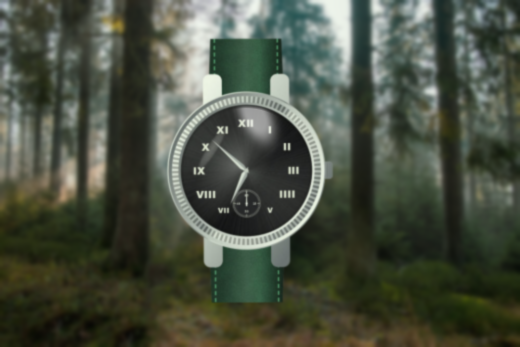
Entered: **6:52**
